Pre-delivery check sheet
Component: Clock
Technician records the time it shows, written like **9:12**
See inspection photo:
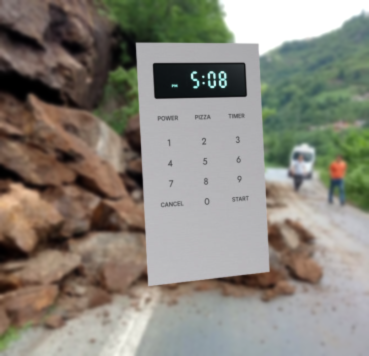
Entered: **5:08**
